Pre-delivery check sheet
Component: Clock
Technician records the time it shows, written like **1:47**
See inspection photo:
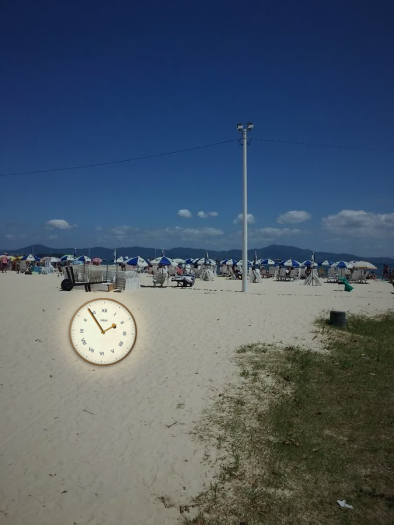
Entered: **1:54**
